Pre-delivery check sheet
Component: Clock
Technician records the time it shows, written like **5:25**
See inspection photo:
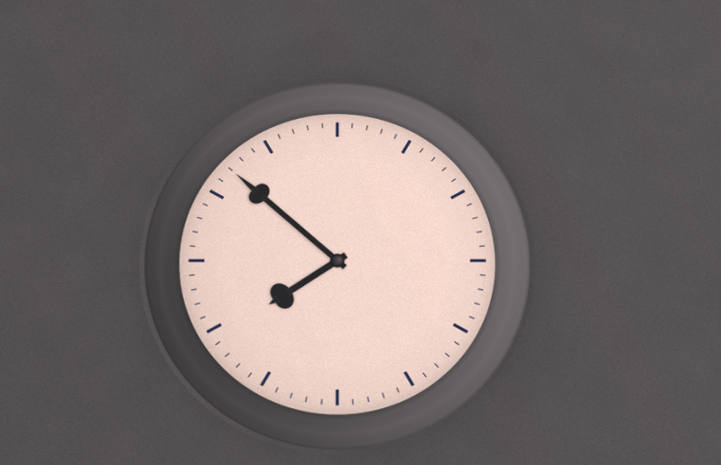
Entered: **7:52**
